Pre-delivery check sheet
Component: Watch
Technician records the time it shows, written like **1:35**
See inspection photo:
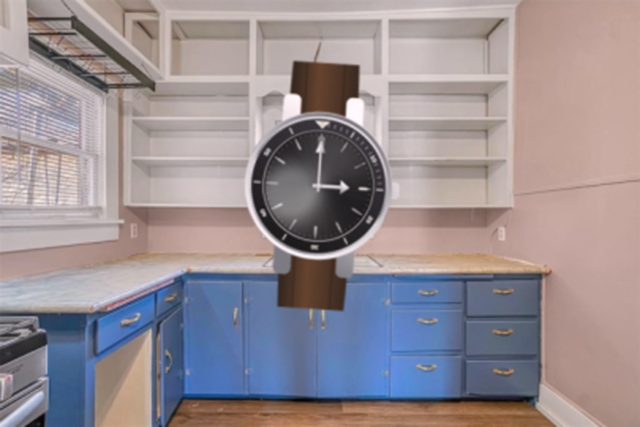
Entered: **3:00**
